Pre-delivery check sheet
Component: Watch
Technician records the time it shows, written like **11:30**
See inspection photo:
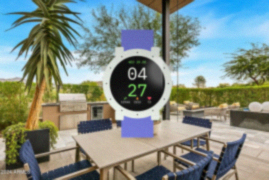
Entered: **4:27**
